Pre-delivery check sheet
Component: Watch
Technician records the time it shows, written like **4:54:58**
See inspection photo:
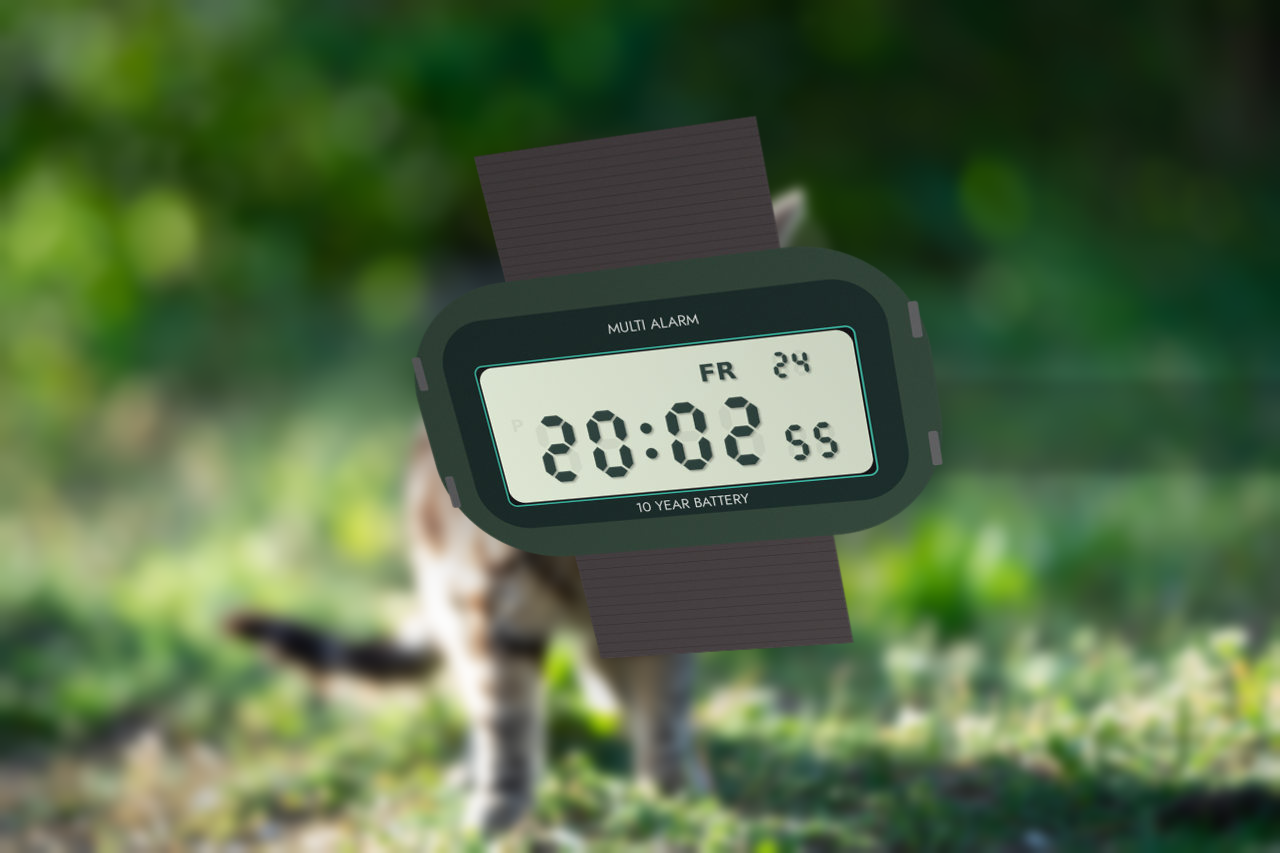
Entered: **20:02:55**
